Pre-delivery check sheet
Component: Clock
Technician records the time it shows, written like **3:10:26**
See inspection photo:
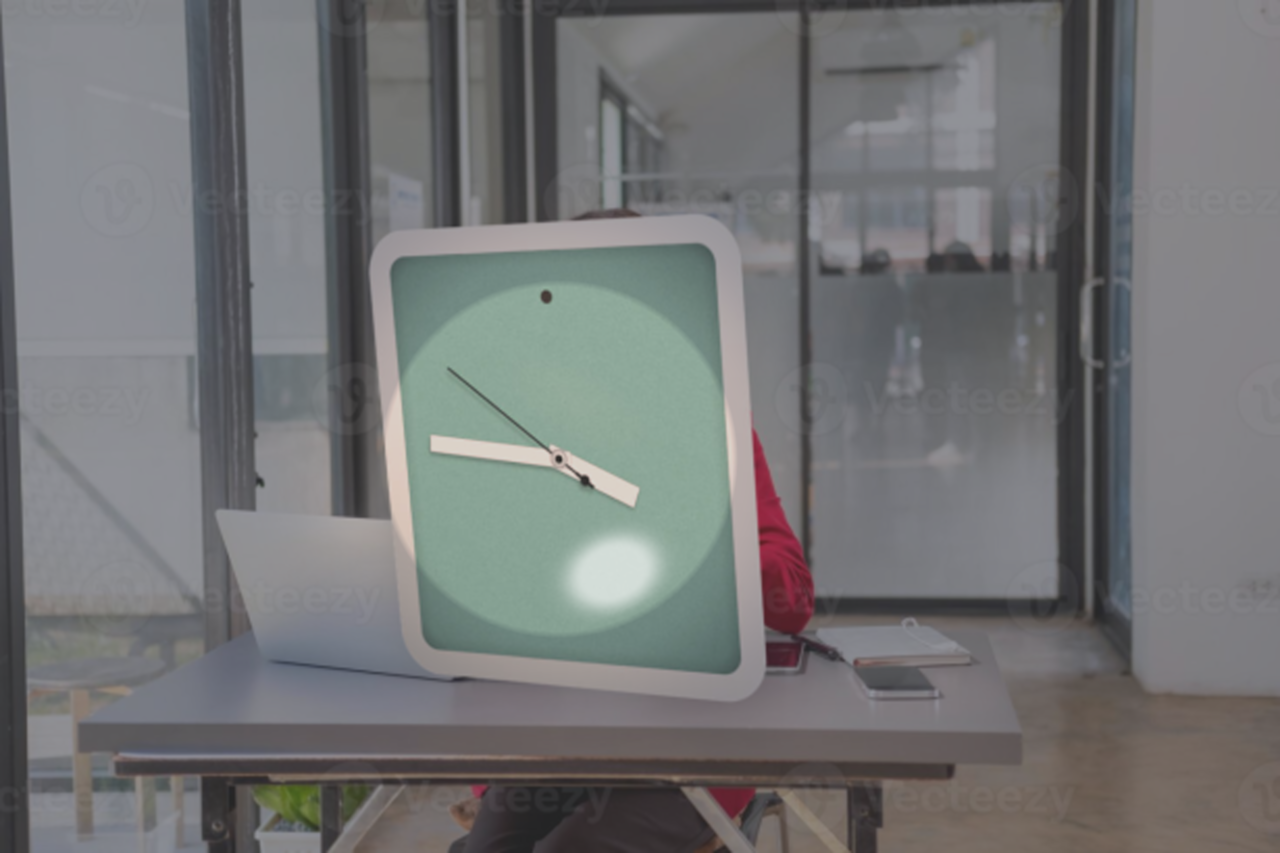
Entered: **3:45:51**
